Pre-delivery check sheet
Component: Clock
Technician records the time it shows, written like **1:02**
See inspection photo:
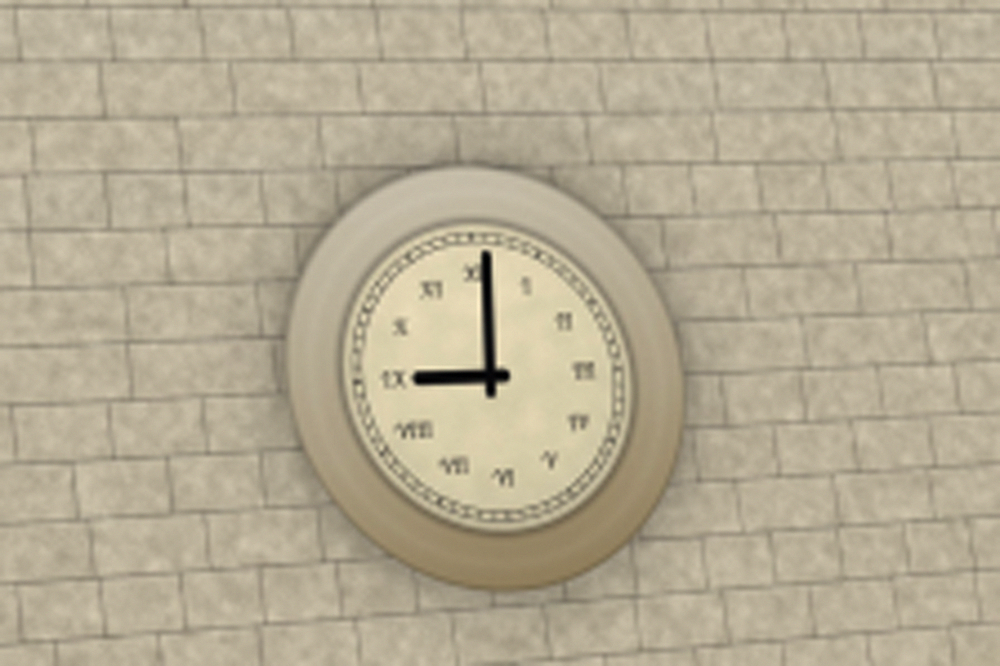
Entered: **9:01**
